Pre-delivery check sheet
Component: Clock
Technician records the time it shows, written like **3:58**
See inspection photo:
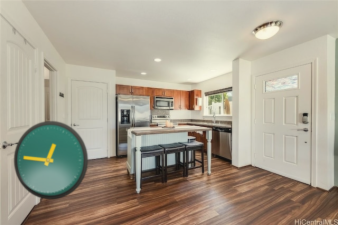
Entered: **12:46**
